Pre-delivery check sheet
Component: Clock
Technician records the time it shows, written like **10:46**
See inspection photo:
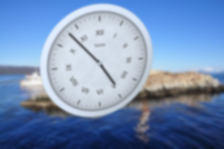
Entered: **4:53**
